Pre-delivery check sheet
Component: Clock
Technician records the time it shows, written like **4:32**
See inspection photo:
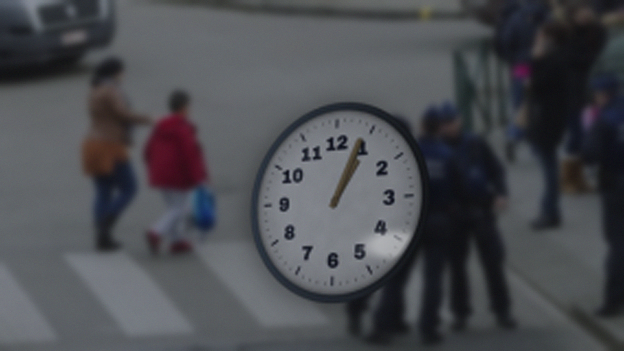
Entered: **1:04**
